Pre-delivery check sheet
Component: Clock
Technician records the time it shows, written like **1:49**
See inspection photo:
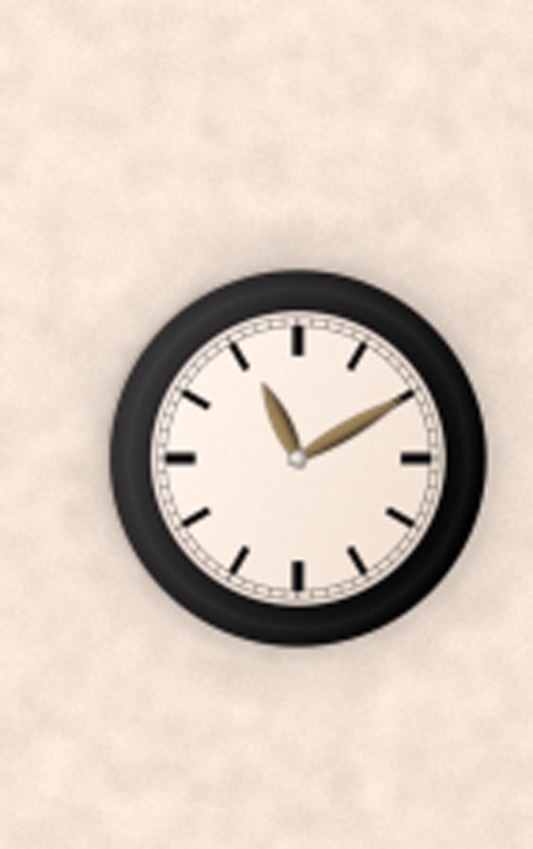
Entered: **11:10**
